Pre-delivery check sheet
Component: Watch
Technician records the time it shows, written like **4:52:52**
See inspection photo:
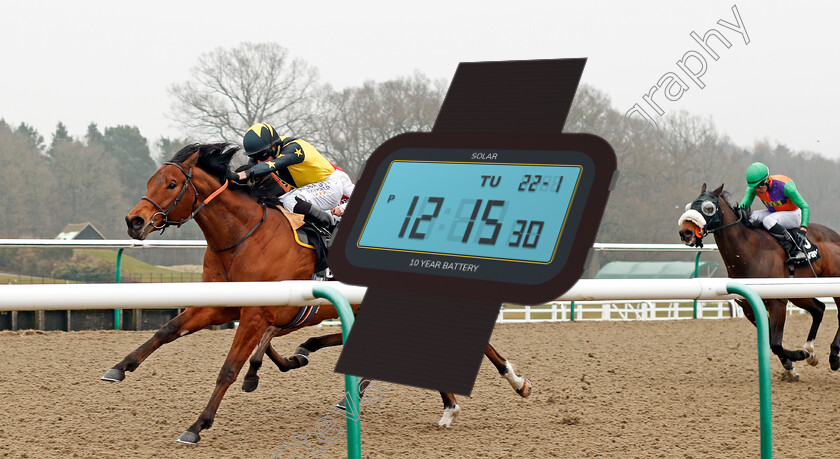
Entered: **12:15:30**
